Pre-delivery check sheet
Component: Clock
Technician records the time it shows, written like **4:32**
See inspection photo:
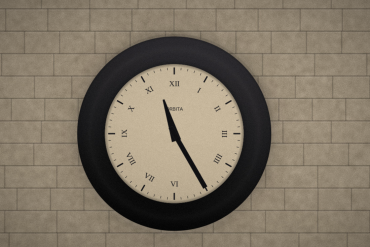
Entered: **11:25**
